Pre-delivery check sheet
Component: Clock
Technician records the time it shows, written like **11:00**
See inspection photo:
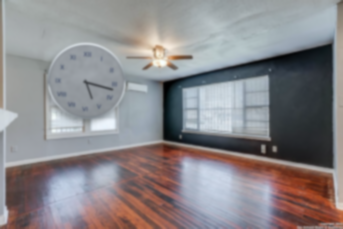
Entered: **5:17**
